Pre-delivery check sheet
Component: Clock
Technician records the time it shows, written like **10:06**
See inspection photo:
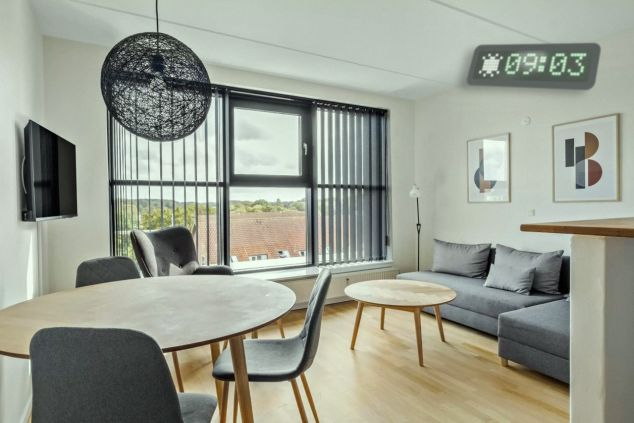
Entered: **9:03**
